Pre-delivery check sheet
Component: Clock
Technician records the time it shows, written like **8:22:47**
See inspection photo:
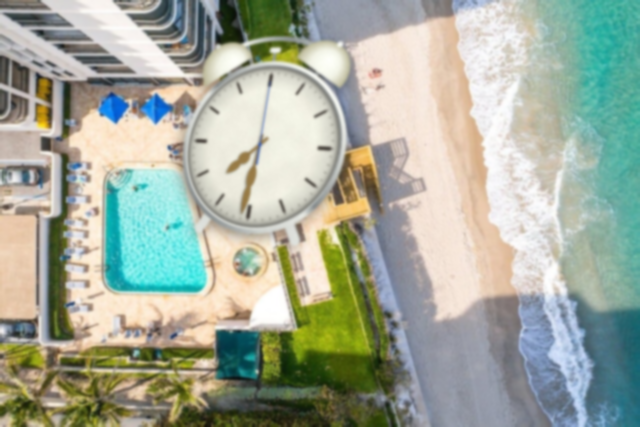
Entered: **7:31:00**
